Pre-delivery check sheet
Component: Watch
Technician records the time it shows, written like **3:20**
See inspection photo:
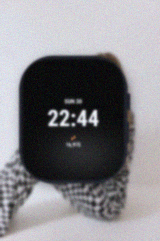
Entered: **22:44**
